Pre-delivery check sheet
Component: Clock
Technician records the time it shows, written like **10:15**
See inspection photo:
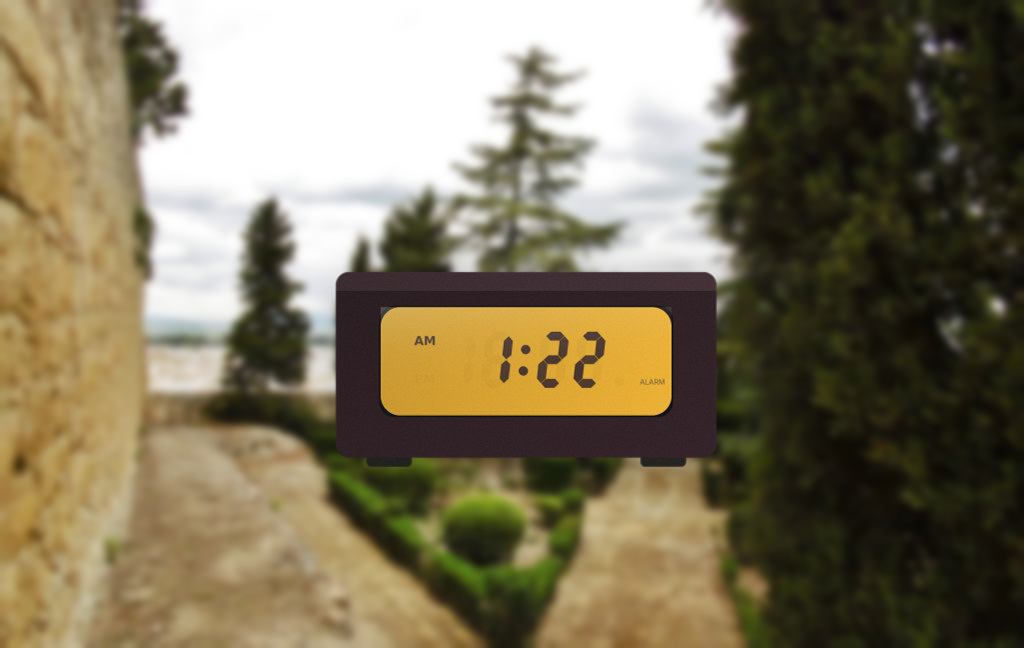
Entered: **1:22**
